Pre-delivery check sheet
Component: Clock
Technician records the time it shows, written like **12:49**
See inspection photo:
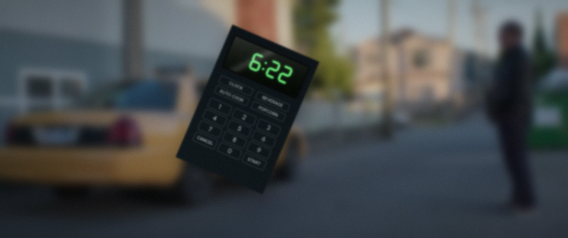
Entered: **6:22**
